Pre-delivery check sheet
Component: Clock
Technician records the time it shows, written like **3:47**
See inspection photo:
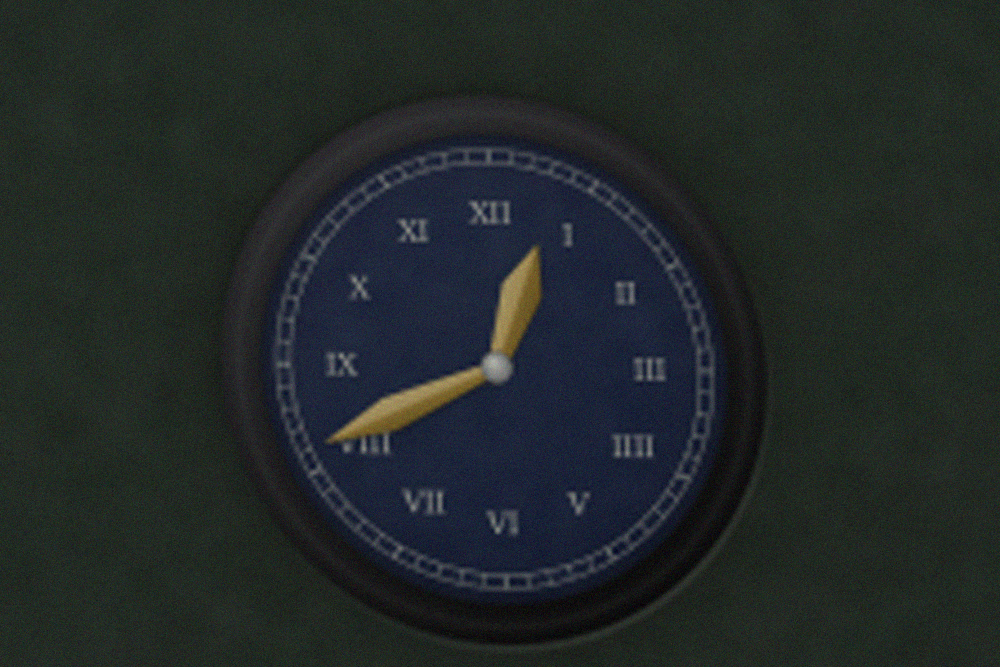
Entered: **12:41**
